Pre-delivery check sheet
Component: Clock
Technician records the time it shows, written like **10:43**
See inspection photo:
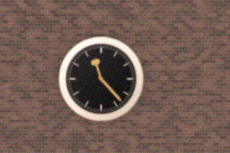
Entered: **11:23**
